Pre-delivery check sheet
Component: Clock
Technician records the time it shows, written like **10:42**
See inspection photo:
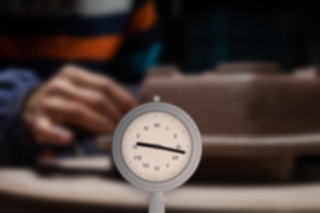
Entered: **9:17**
